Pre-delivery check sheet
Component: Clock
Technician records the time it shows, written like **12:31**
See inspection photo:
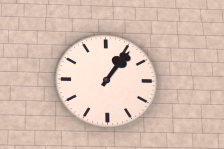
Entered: **1:06**
